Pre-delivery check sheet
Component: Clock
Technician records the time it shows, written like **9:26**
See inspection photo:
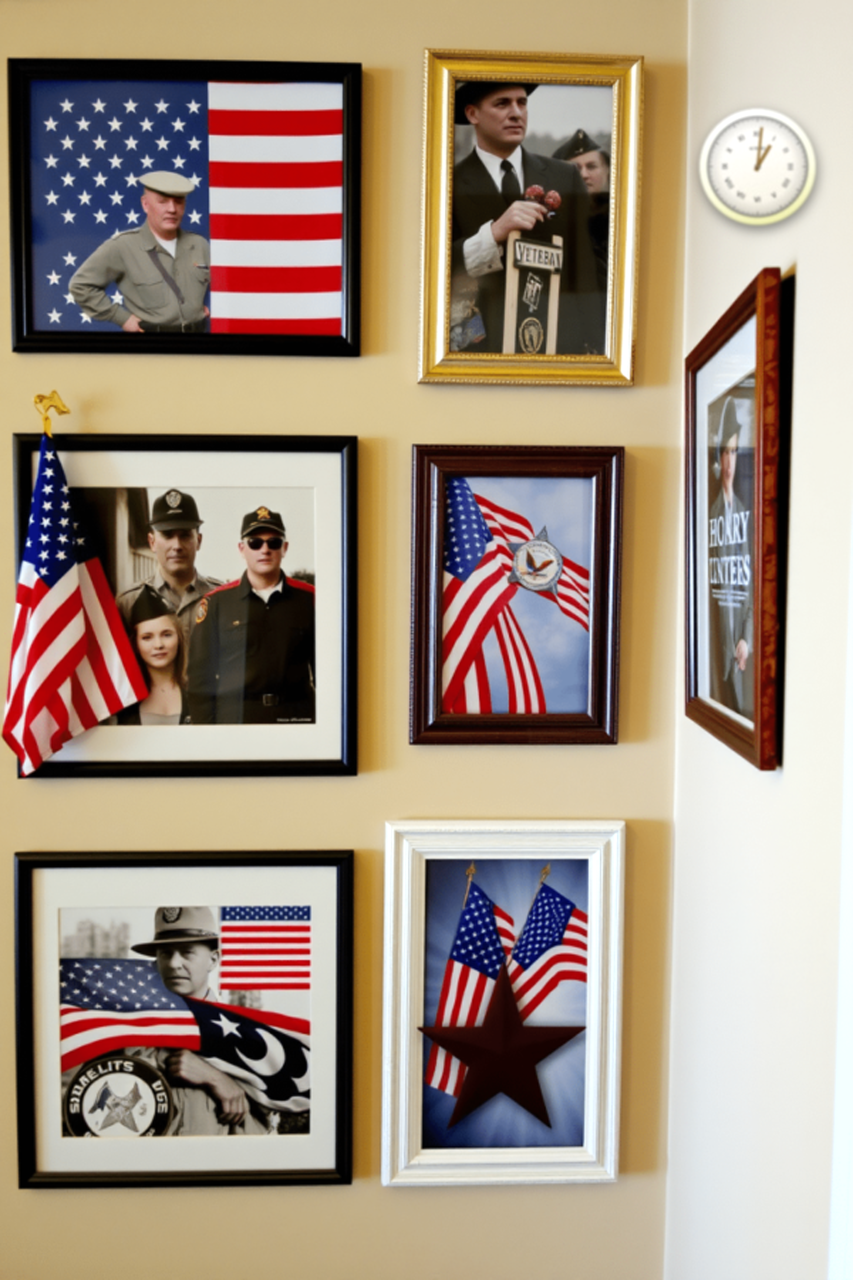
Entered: **1:01**
